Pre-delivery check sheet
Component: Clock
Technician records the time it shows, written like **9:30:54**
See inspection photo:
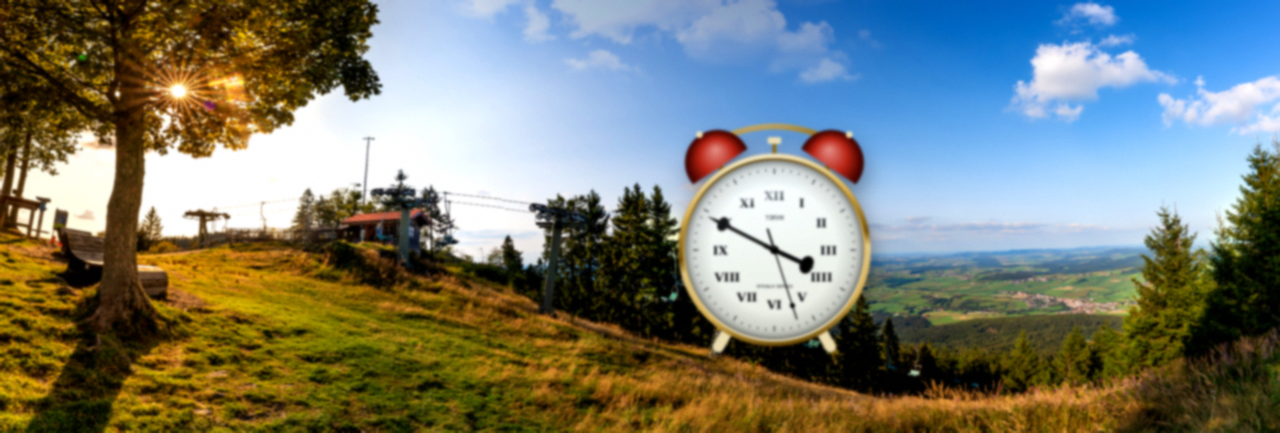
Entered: **3:49:27**
